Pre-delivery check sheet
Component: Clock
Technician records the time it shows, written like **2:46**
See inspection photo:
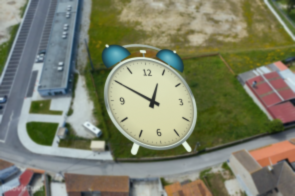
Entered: **12:50**
